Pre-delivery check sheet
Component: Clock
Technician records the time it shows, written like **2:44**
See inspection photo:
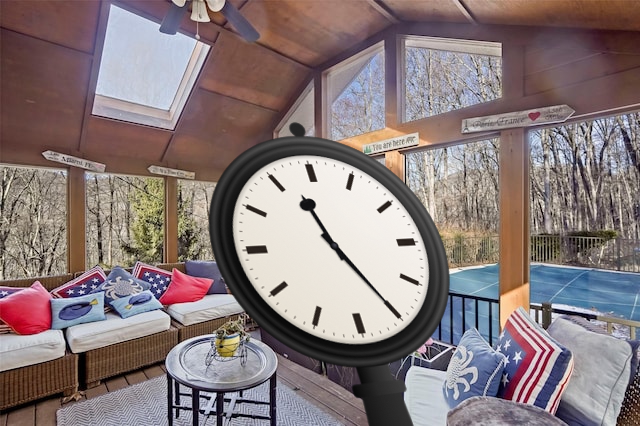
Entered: **11:25**
